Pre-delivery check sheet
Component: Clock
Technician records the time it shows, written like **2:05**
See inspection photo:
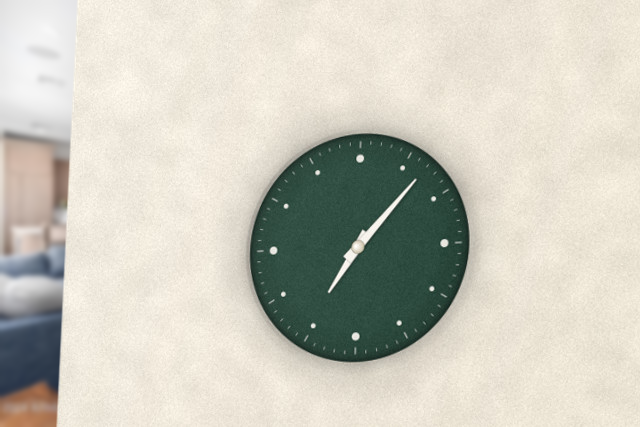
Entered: **7:07**
